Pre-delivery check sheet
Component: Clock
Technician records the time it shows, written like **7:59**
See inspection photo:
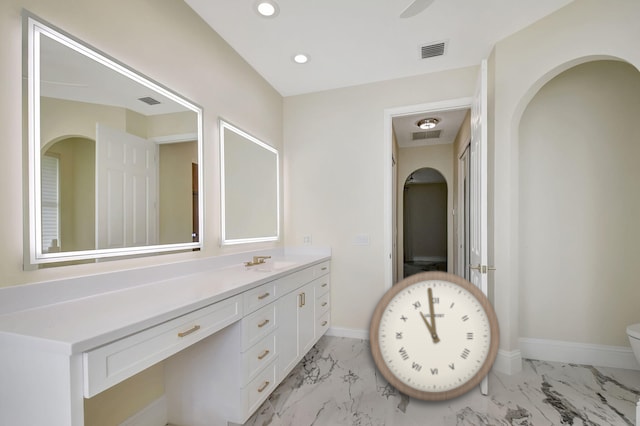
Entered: **10:59**
